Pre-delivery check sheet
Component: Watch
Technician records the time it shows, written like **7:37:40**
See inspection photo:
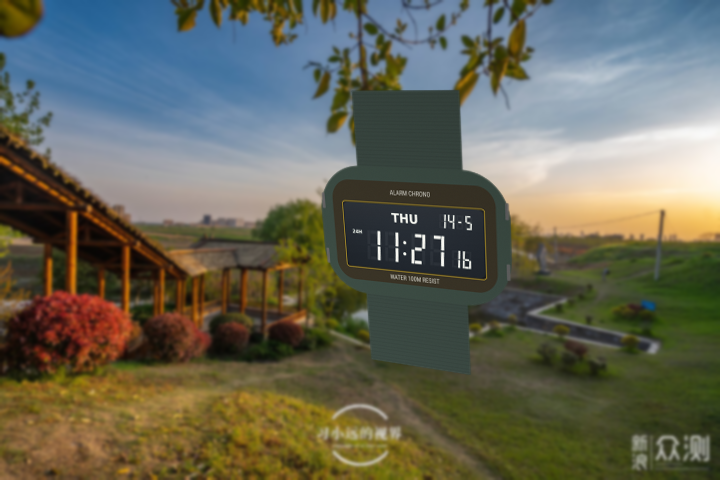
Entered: **11:27:16**
